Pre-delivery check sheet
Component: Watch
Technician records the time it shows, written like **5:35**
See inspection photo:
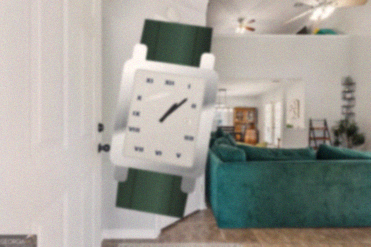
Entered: **1:07**
